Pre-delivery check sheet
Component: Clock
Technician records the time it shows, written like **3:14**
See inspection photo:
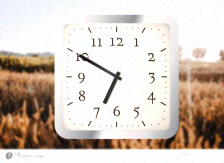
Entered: **6:50**
